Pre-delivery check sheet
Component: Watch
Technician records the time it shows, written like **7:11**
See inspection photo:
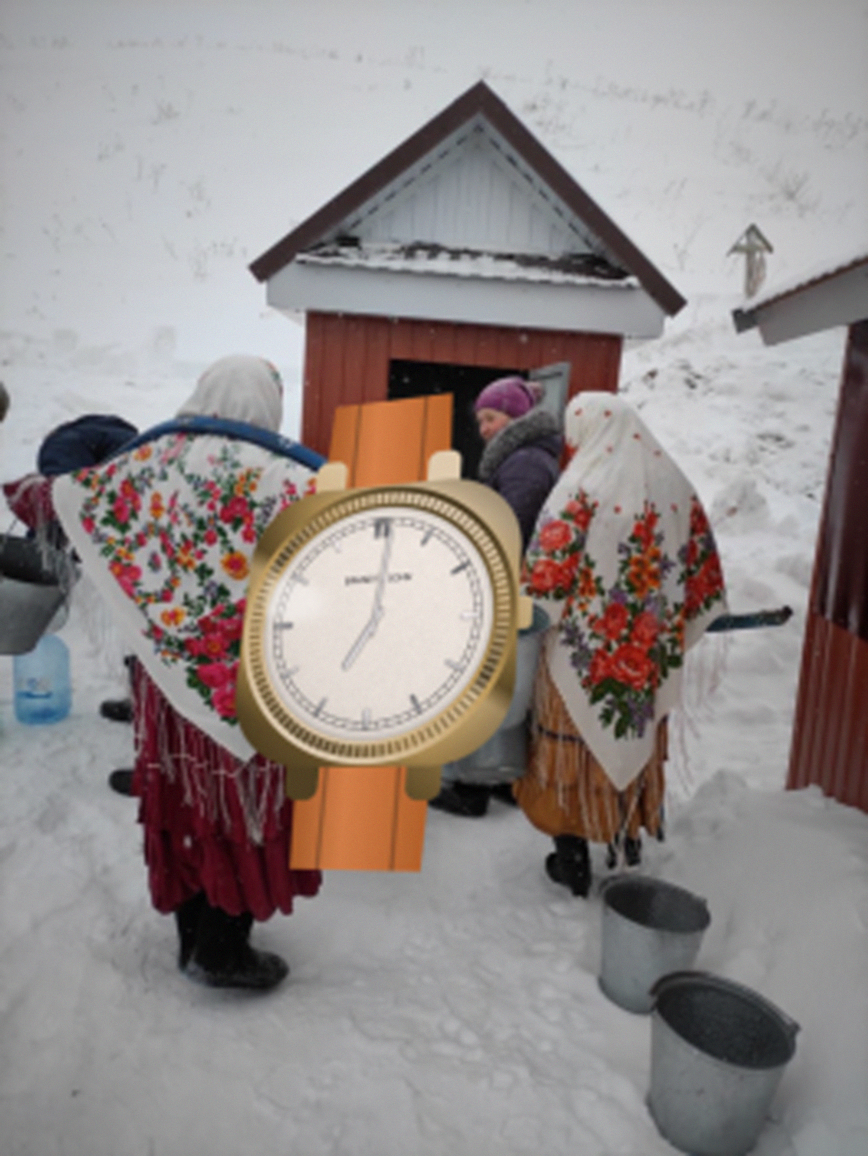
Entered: **7:01**
